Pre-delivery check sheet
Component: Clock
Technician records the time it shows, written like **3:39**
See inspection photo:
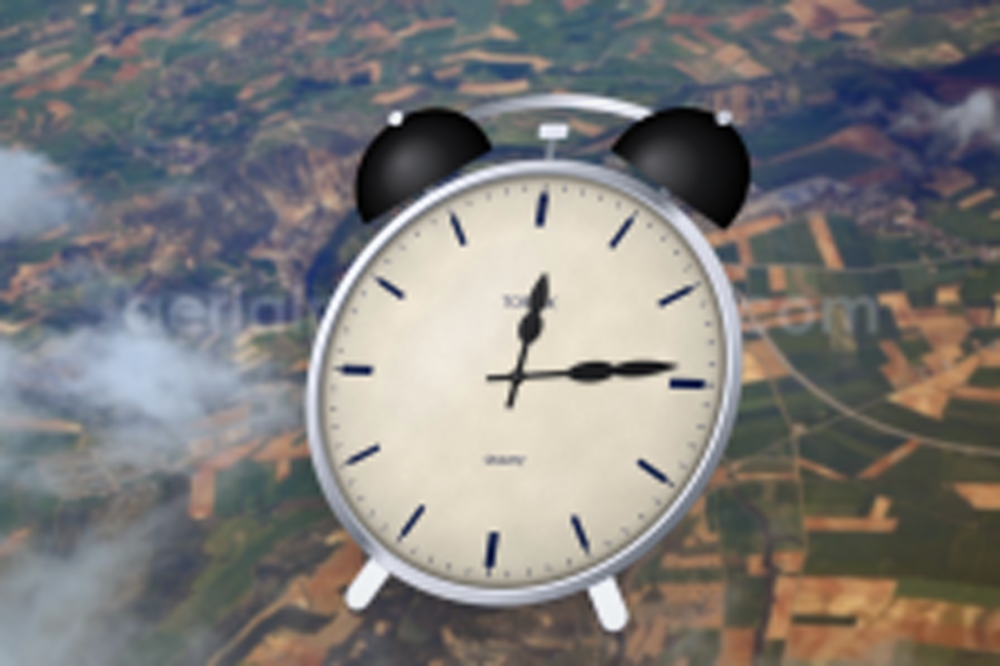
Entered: **12:14**
